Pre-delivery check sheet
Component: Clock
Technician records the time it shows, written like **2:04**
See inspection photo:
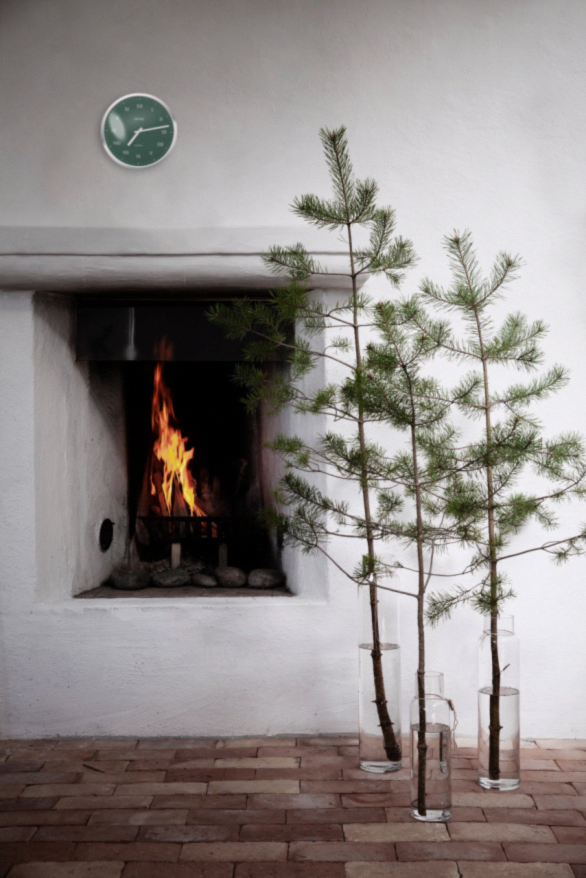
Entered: **7:13**
